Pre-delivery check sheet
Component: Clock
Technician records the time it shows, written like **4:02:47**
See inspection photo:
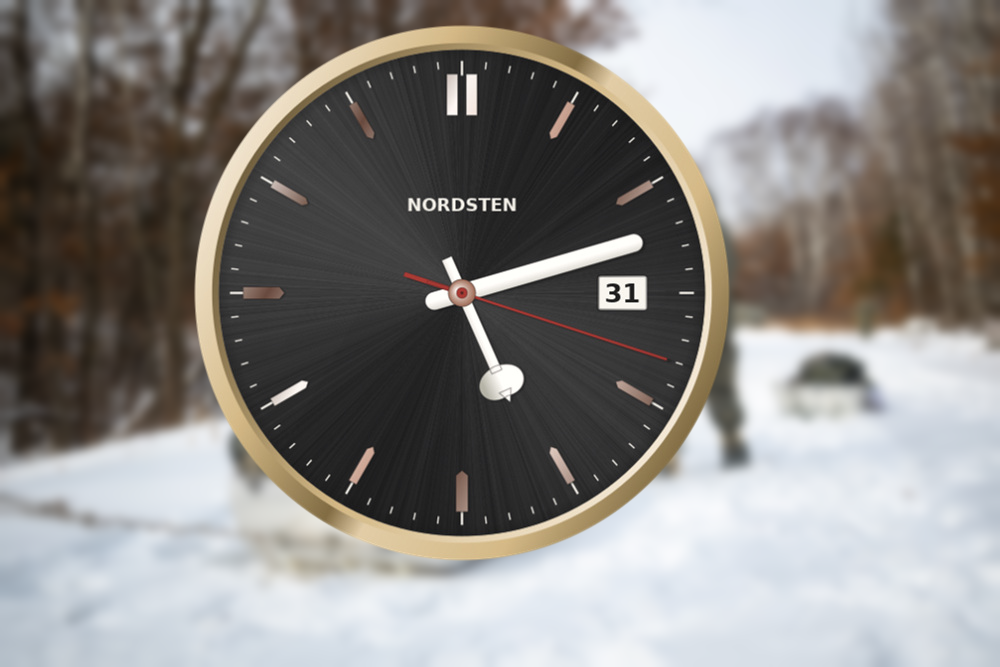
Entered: **5:12:18**
